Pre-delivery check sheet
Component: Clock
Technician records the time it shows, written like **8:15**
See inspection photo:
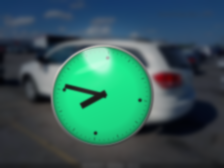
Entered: **7:46**
